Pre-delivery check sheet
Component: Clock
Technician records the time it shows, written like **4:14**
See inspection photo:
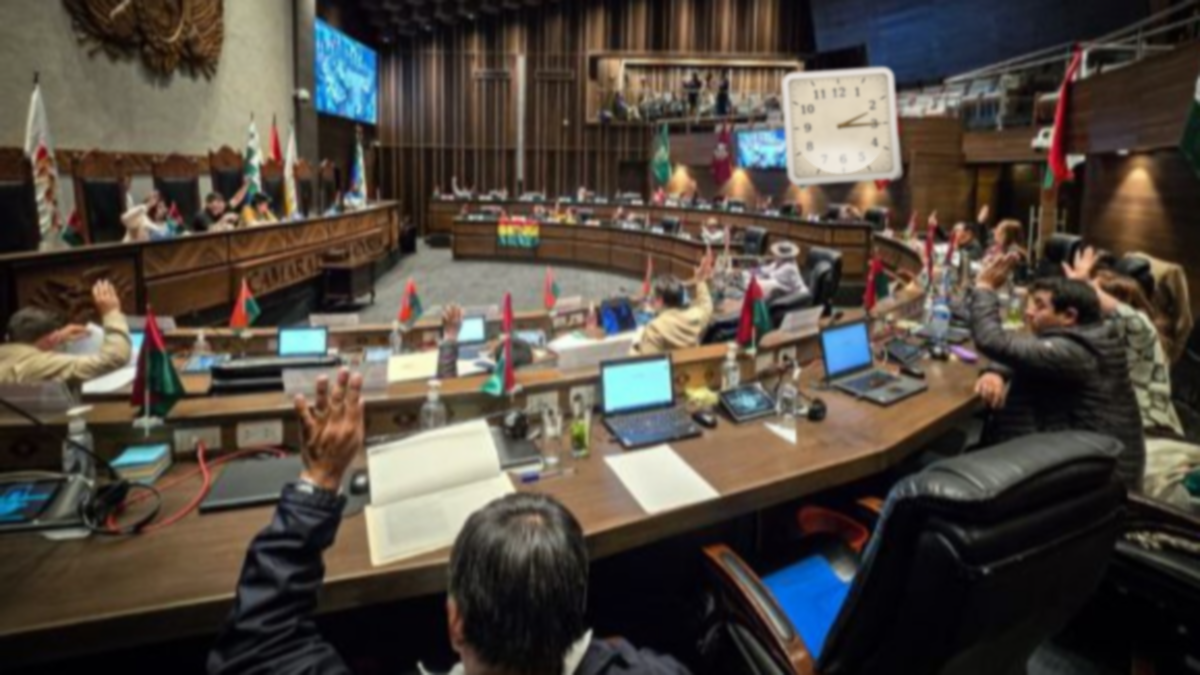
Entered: **2:15**
